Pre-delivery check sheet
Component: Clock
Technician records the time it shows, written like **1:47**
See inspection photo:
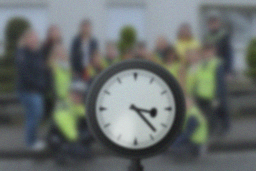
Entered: **3:23**
